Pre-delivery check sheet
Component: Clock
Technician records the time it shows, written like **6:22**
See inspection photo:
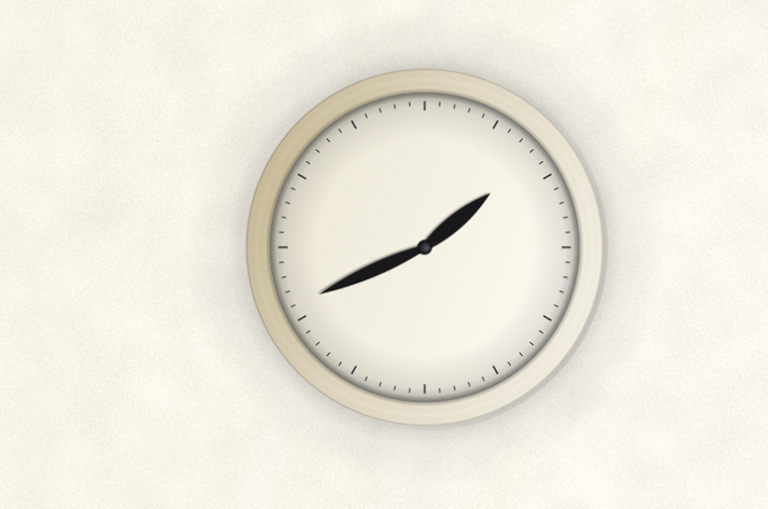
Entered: **1:41**
